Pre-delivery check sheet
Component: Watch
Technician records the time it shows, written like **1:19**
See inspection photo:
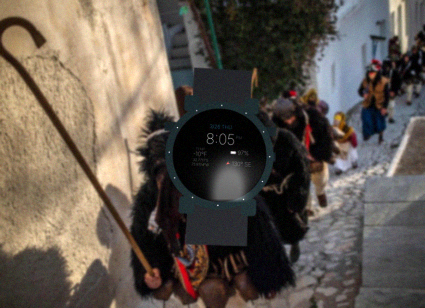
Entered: **8:05**
